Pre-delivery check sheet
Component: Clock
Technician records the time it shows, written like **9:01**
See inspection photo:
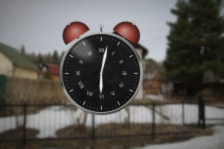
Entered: **6:02**
